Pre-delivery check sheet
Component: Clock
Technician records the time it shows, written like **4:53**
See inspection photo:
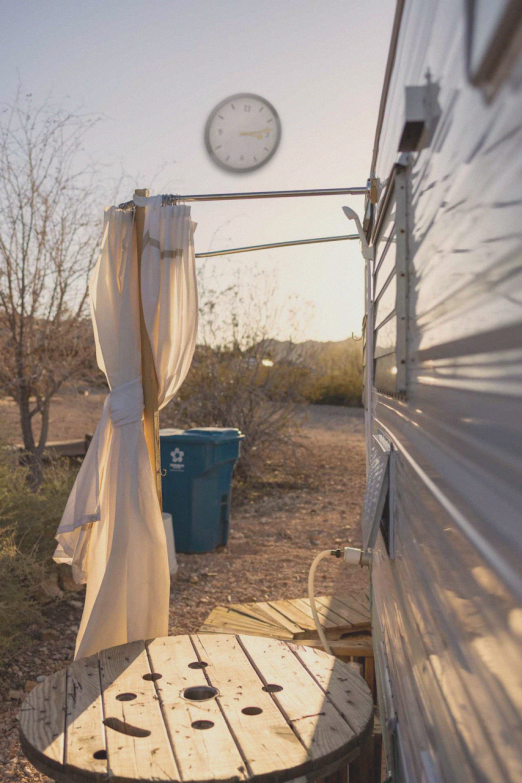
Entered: **3:13**
